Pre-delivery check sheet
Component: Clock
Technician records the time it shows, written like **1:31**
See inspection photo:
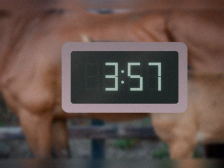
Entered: **3:57**
